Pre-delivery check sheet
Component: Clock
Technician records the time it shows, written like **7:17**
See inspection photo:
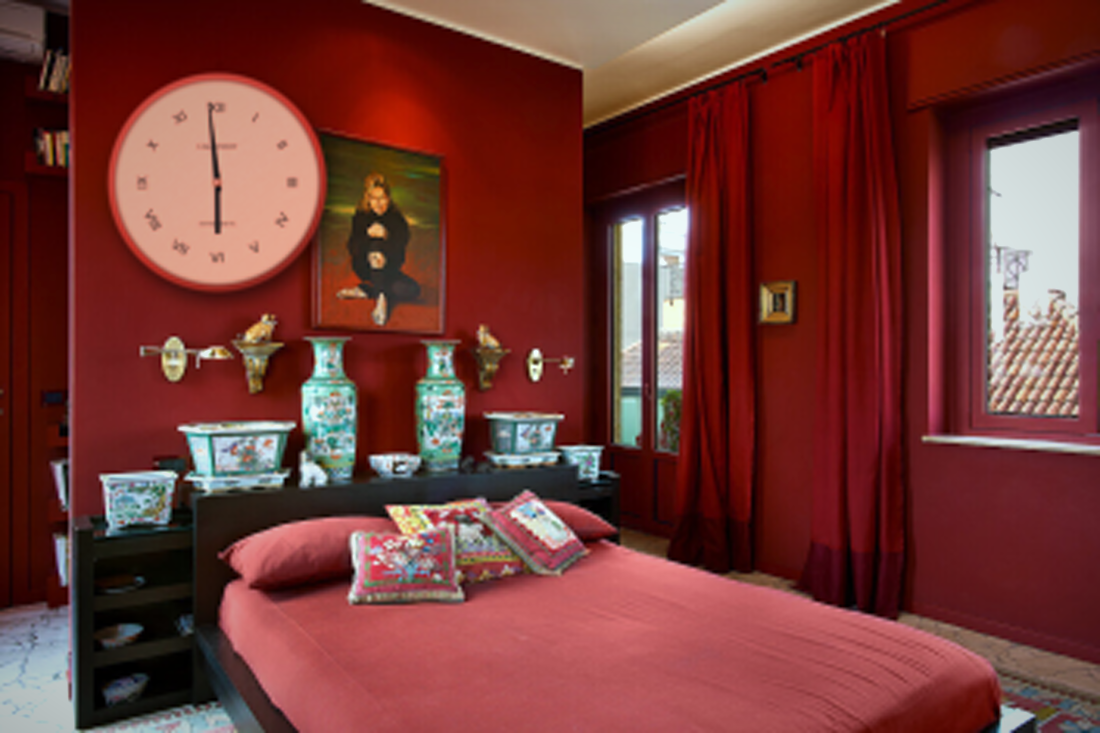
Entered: **5:59**
